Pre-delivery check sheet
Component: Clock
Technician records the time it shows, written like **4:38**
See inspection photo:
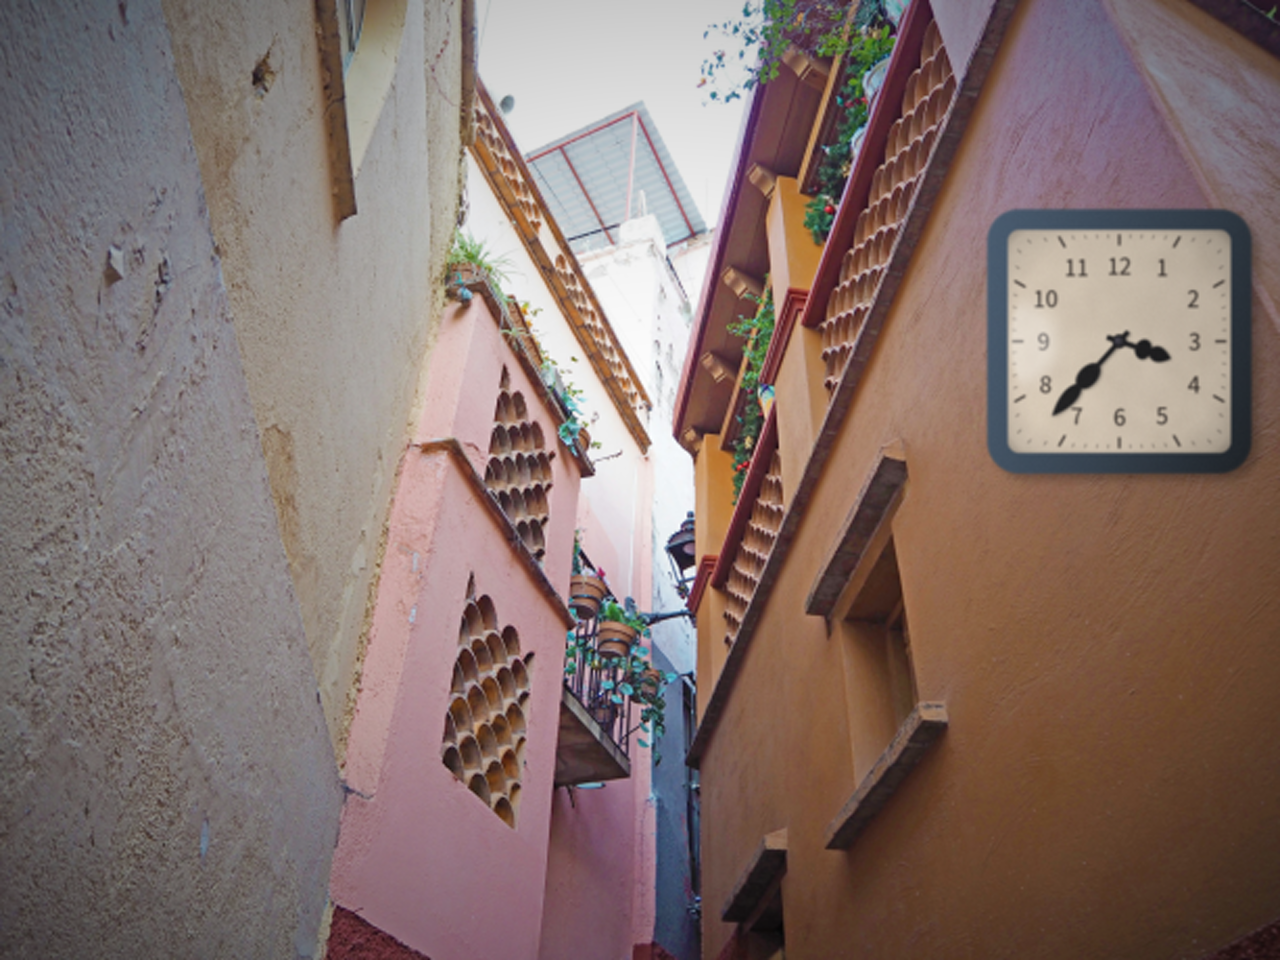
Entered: **3:37**
